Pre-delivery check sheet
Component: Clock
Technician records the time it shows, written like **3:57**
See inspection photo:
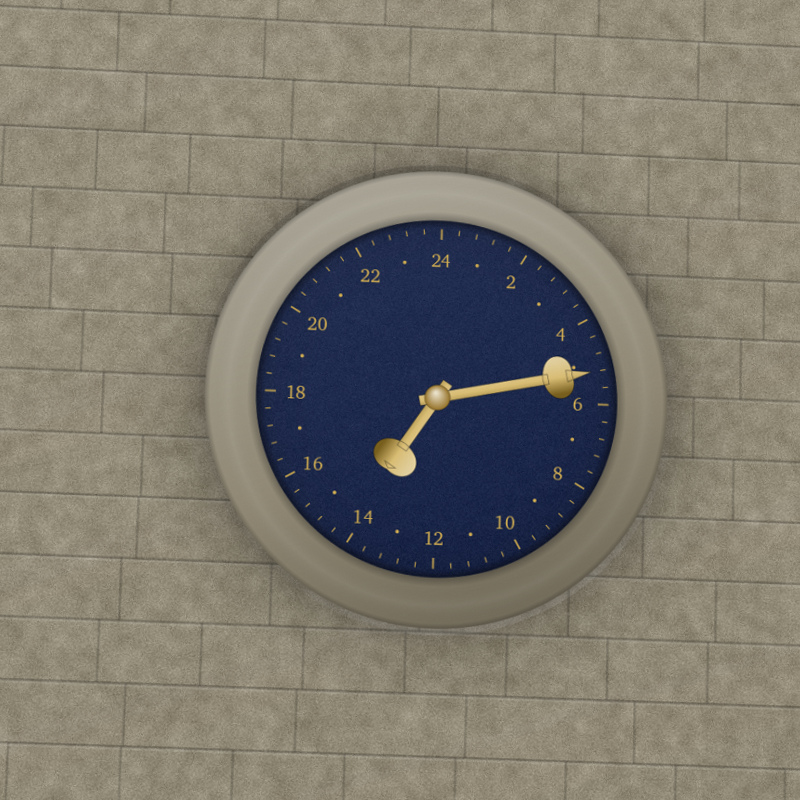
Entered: **14:13**
